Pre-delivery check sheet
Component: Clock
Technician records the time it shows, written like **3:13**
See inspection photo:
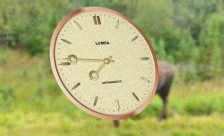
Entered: **7:46**
